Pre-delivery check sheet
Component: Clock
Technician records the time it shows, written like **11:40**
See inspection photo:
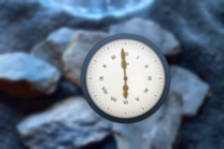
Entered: **5:59**
